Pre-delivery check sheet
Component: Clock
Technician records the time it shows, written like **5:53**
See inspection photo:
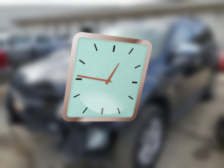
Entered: **12:46**
